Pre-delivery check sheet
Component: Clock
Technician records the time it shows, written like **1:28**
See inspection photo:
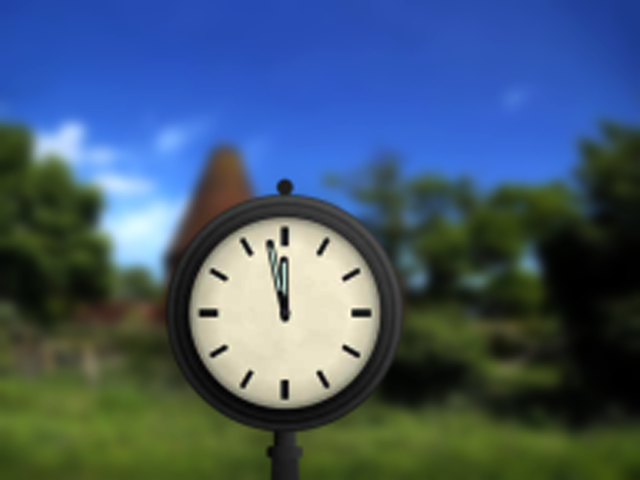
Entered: **11:58**
